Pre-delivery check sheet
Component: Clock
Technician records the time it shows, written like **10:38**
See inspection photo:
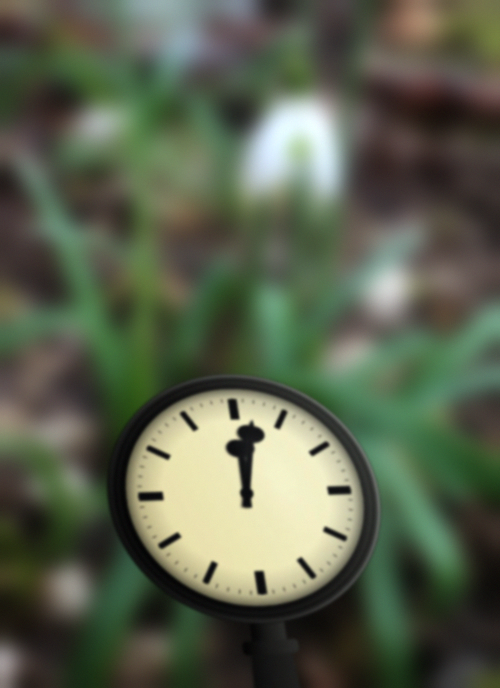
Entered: **12:02**
